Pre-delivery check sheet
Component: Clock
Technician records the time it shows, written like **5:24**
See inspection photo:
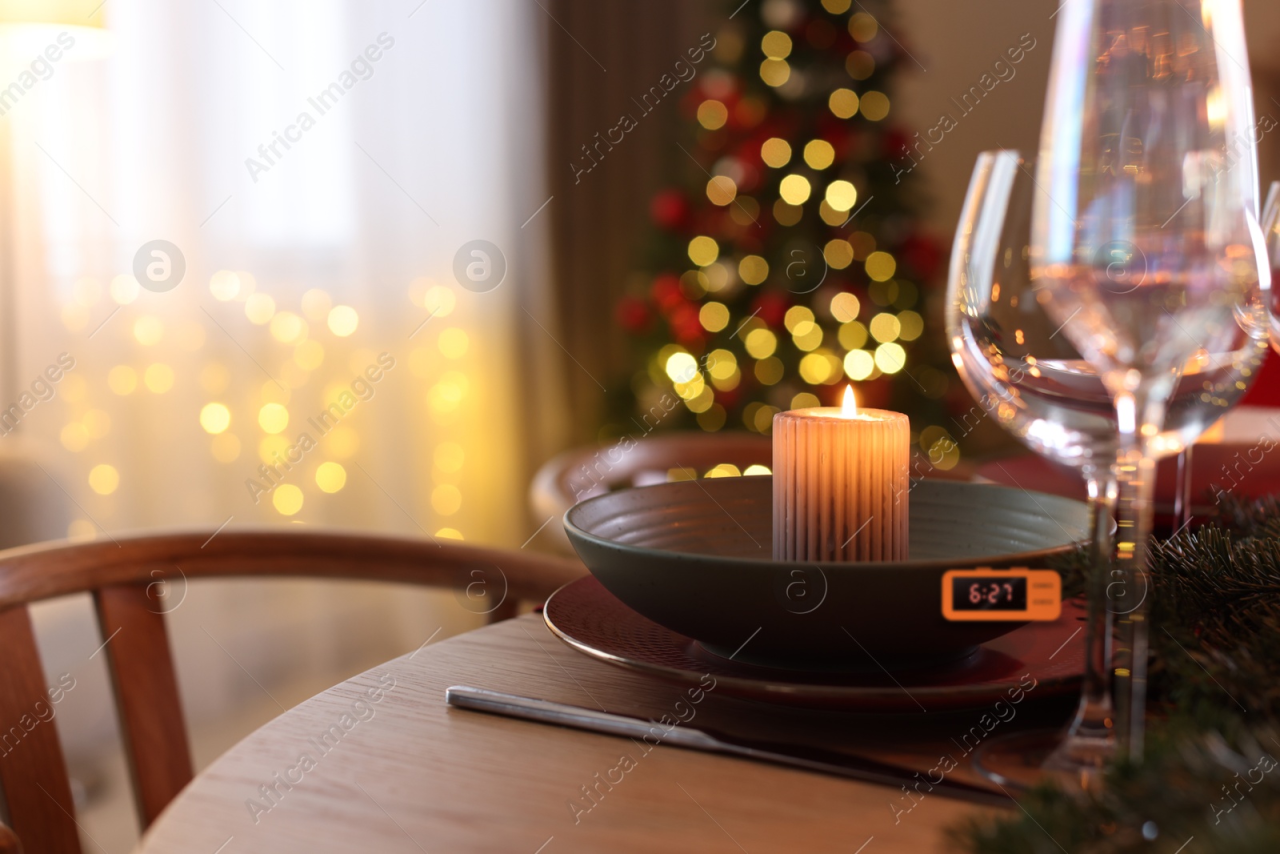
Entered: **6:27**
